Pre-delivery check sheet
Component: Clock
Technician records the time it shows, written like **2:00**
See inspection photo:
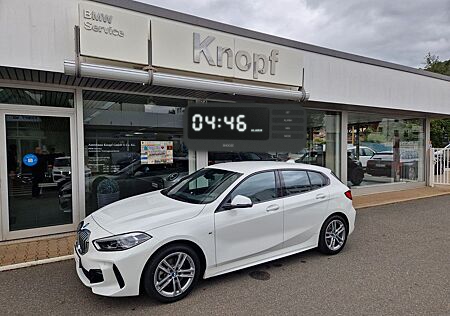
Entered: **4:46**
